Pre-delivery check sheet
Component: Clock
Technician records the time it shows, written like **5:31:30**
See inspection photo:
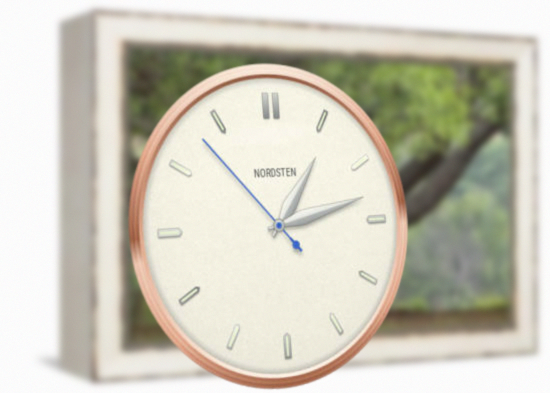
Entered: **1:12:53**
